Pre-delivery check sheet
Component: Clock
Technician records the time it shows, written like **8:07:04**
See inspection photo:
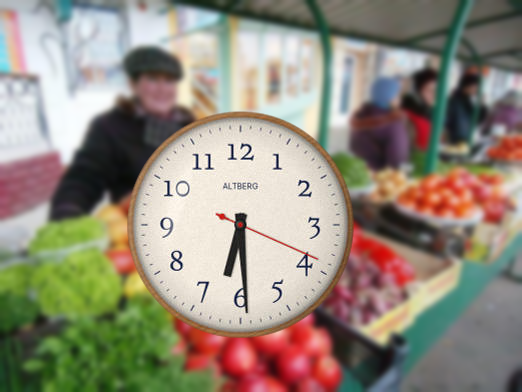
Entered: **6:29:19**
